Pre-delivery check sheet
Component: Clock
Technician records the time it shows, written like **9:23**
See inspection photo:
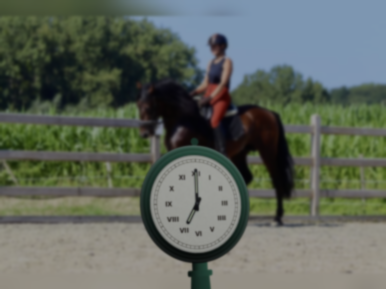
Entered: **7:00**
